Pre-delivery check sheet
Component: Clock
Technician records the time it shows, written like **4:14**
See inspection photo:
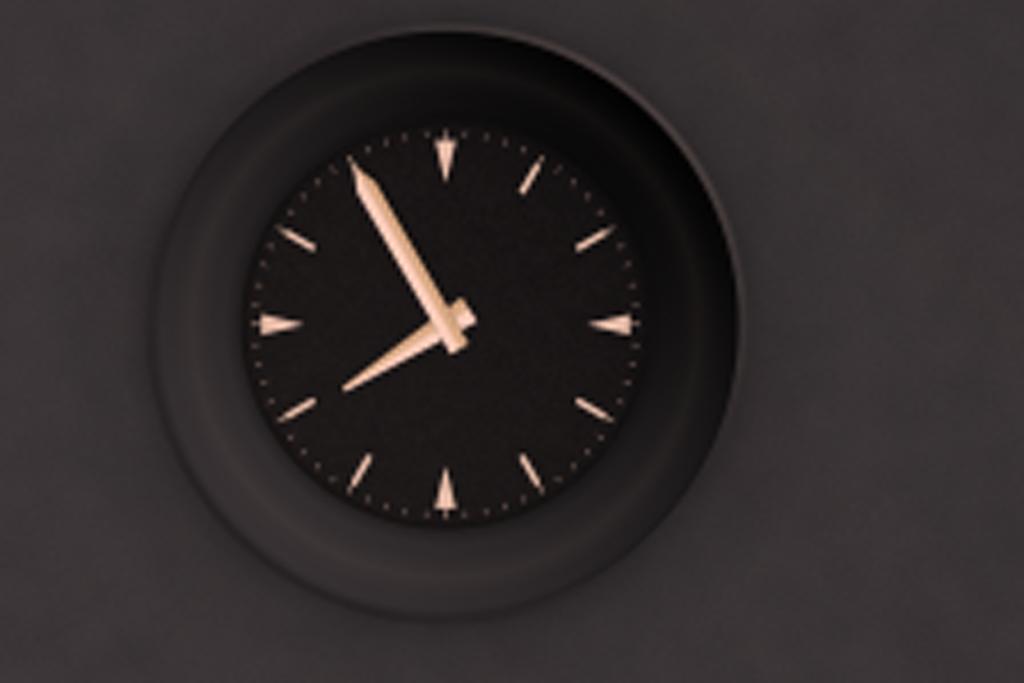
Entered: **7:55**
